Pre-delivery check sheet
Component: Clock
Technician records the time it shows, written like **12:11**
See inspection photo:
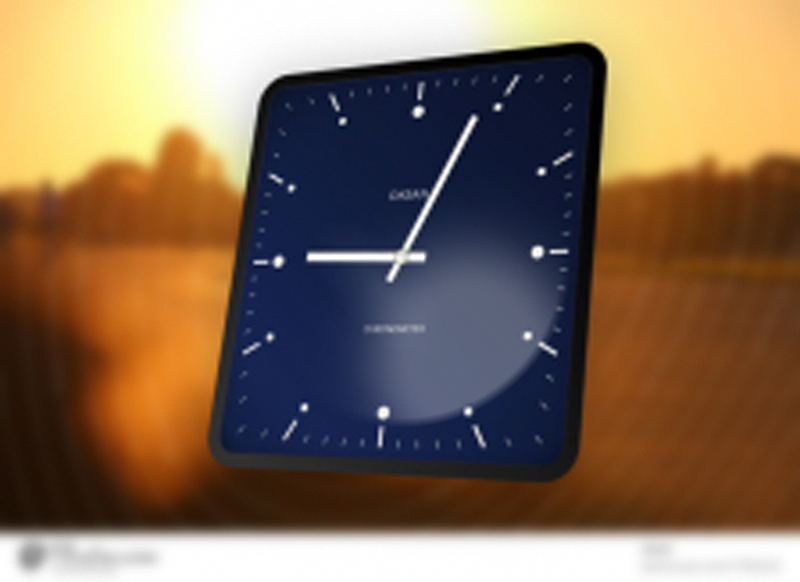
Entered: **9:04**
